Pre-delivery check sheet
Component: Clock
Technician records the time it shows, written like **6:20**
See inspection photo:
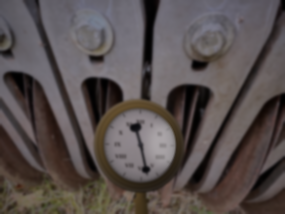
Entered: **11:28**
